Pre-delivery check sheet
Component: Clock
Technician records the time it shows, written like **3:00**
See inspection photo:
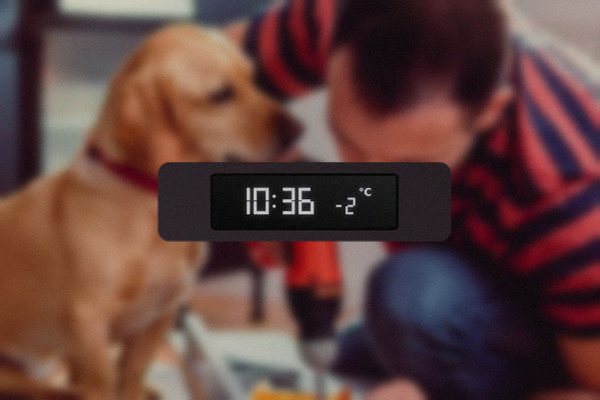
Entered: **10:36**
